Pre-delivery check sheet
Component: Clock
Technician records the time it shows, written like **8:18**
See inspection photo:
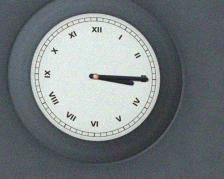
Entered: **3:15**
